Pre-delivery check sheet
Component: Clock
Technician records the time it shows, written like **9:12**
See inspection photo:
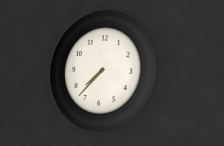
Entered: **7:37**
